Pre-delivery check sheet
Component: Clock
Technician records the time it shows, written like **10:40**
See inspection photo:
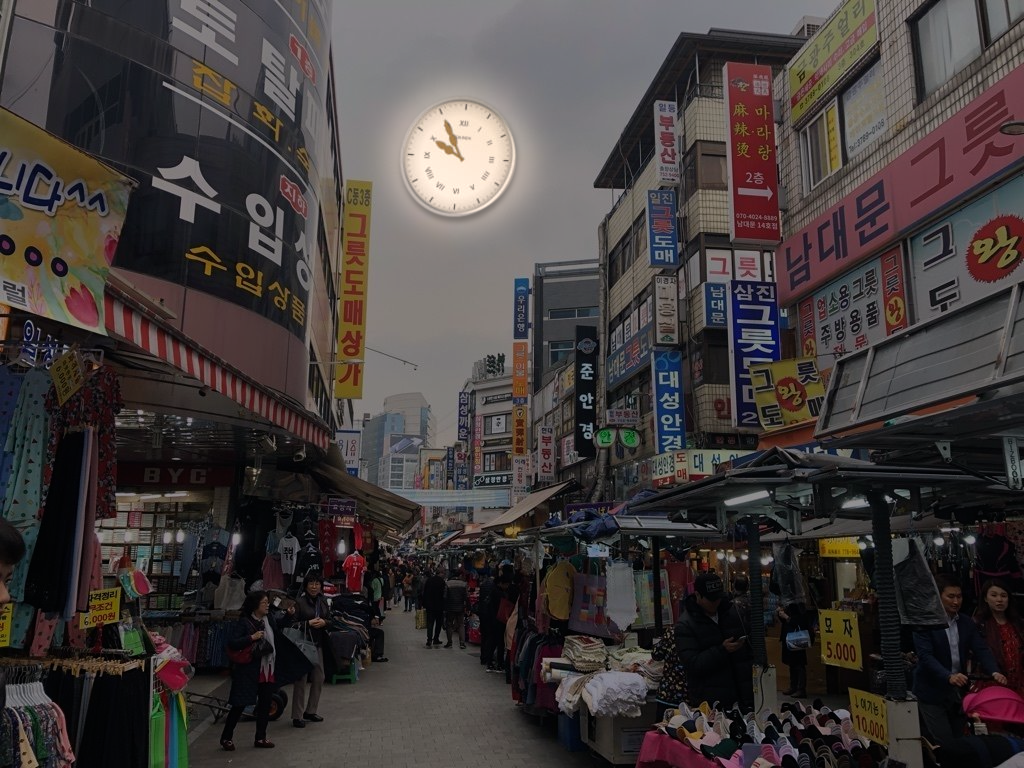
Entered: **9:55**
